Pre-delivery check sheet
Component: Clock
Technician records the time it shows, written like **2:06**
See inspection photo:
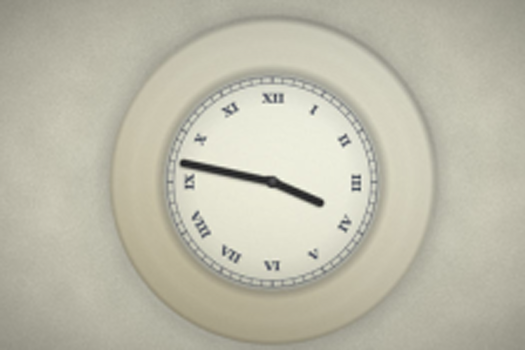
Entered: **3:47**
